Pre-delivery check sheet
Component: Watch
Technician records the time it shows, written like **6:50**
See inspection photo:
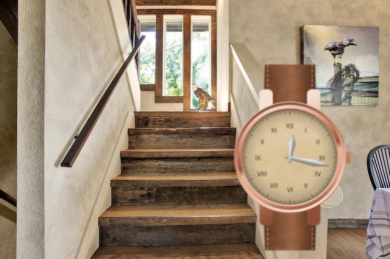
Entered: **12:17**
